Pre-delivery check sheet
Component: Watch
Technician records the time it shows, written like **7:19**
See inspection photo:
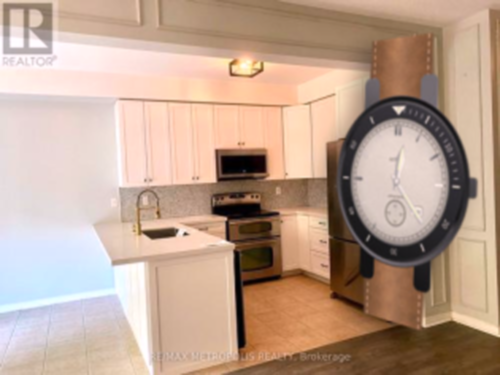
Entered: **12:23**
